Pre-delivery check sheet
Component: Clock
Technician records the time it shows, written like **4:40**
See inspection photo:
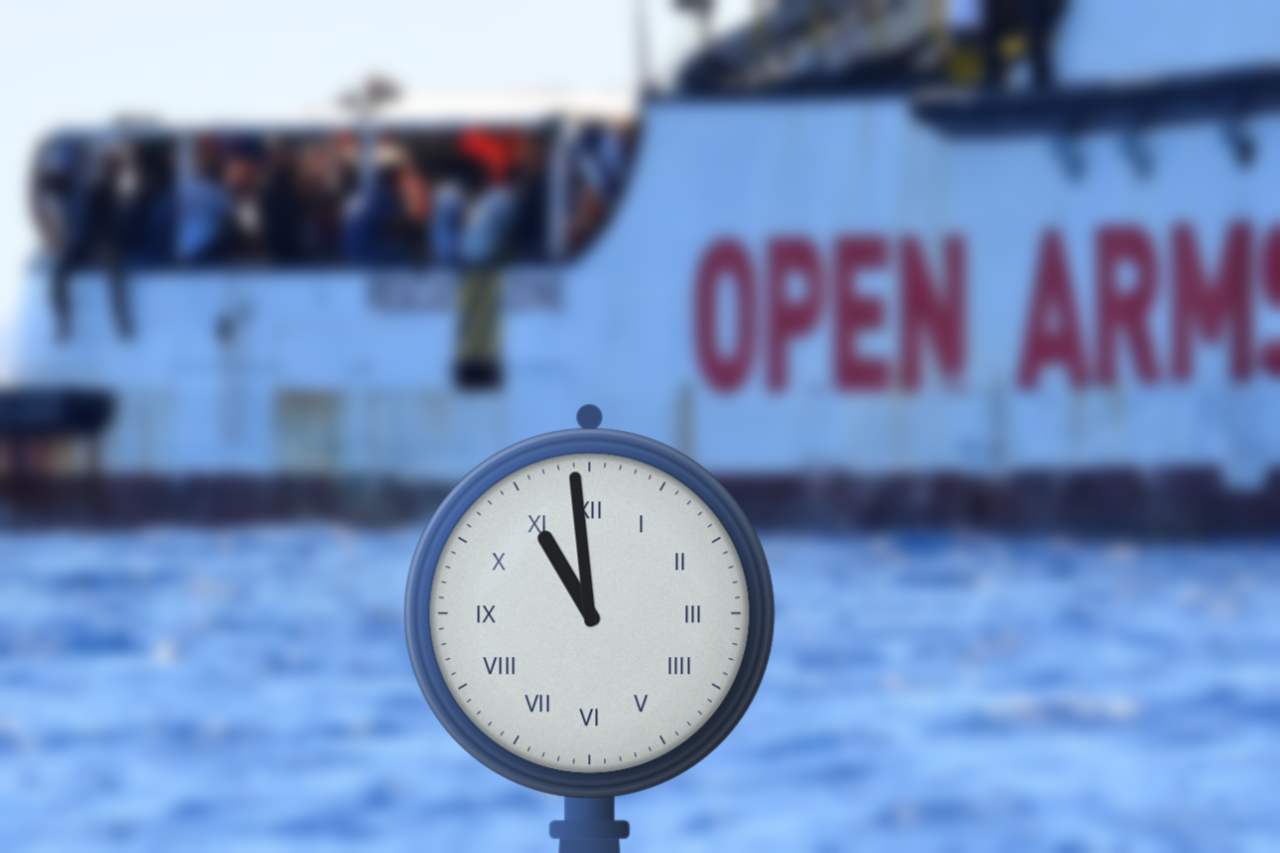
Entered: **10:59**
